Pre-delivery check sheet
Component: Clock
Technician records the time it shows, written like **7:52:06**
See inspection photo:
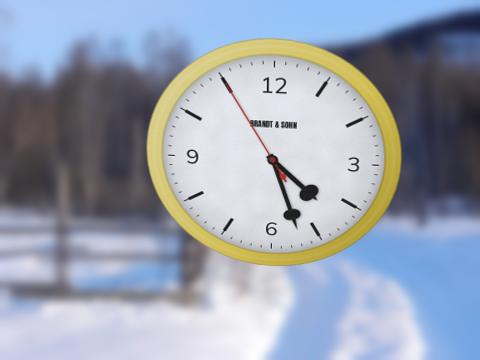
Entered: **4:26:55**
